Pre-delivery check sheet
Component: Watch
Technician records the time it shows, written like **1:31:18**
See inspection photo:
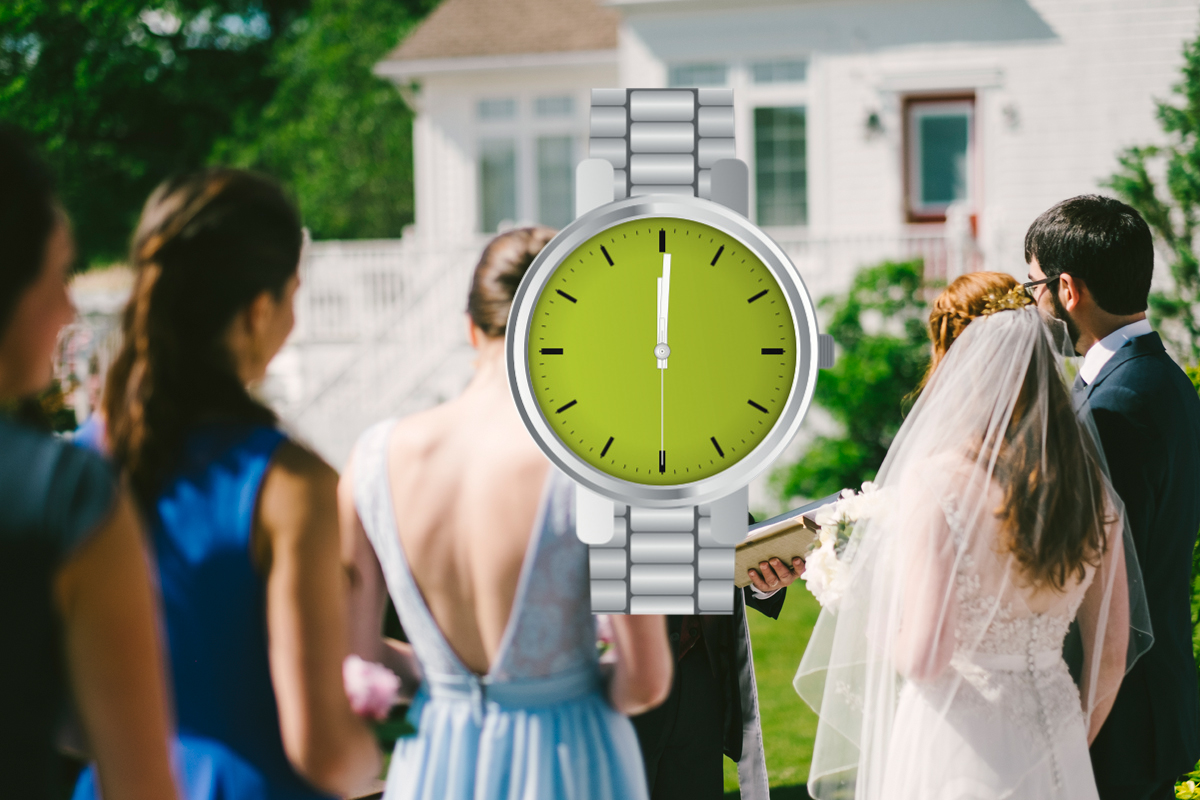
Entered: **12:00:30**
